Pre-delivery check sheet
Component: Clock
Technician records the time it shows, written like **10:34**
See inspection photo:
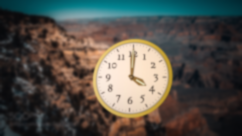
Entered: **4:00**
